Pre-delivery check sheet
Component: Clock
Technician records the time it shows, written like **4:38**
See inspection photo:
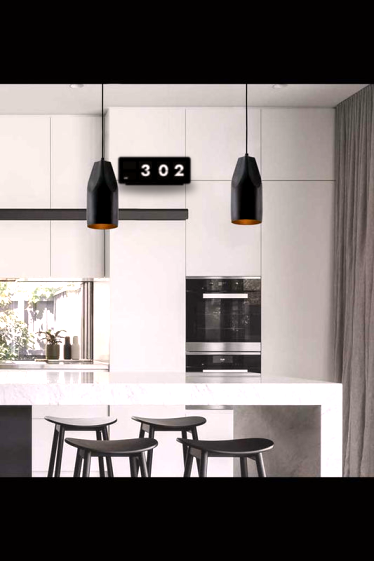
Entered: **3:02**
